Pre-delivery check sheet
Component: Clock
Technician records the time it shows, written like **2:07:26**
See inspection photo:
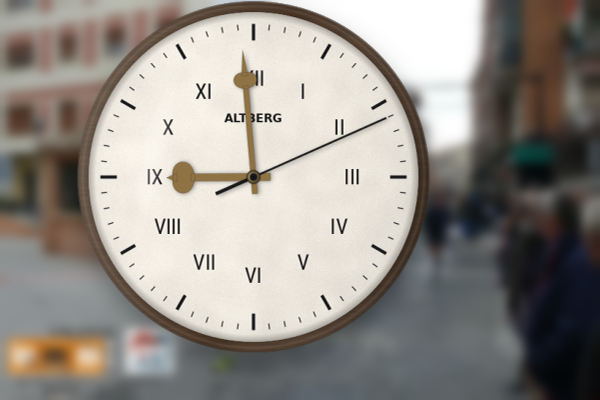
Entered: **8:59:11**
